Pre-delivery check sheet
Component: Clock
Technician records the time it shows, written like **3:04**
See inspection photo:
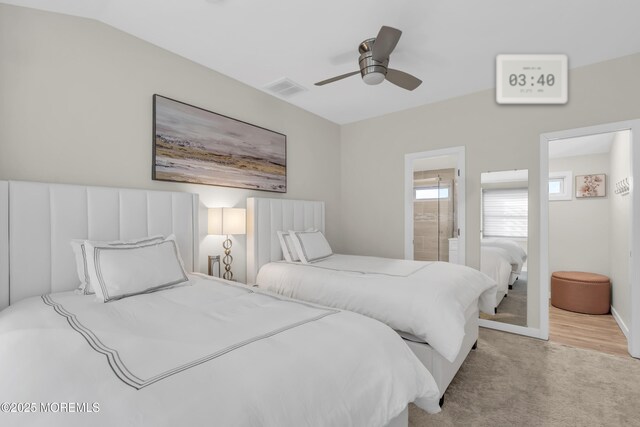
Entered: **3:40**
